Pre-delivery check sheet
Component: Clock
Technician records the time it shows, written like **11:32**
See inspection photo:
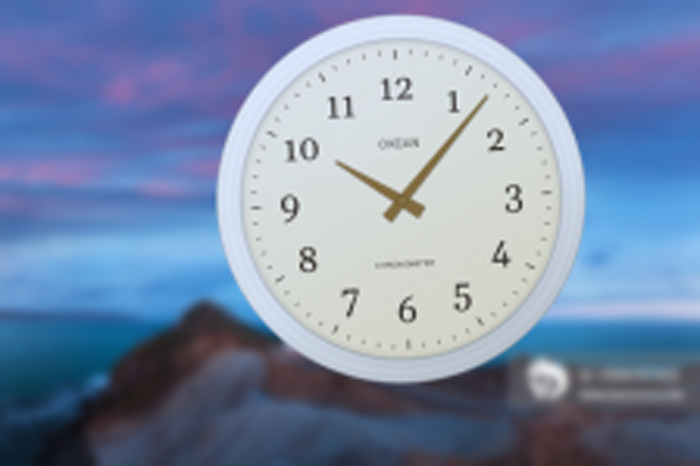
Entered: **10:07**
